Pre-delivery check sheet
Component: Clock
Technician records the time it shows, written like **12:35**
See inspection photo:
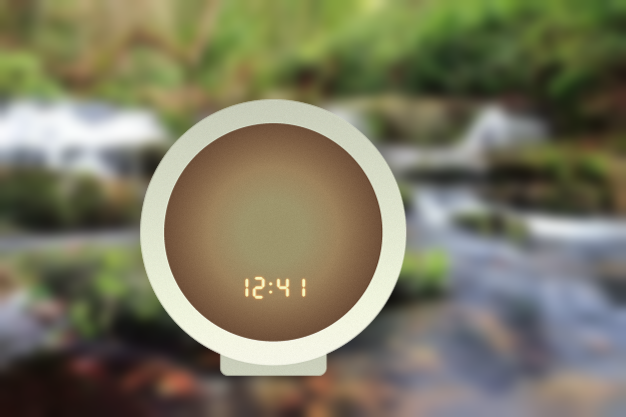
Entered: **12:41**
